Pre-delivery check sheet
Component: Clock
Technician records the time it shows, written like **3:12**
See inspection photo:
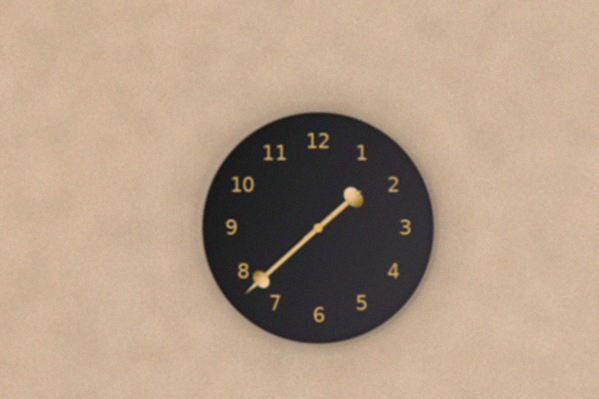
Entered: **1:38**
